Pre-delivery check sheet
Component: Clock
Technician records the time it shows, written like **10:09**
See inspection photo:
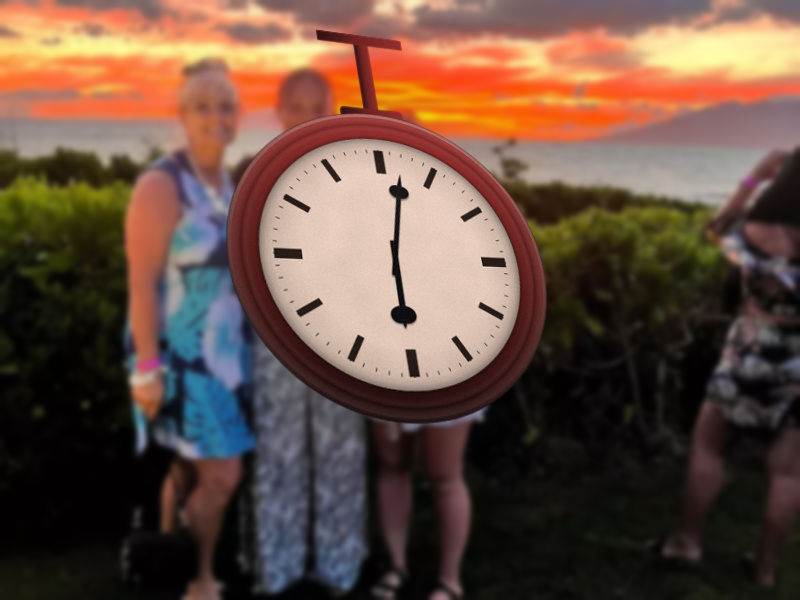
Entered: **6:02**
